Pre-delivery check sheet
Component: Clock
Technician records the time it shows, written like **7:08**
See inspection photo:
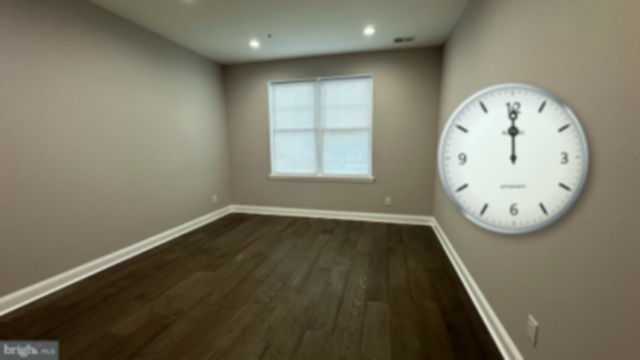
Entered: **12:00**
